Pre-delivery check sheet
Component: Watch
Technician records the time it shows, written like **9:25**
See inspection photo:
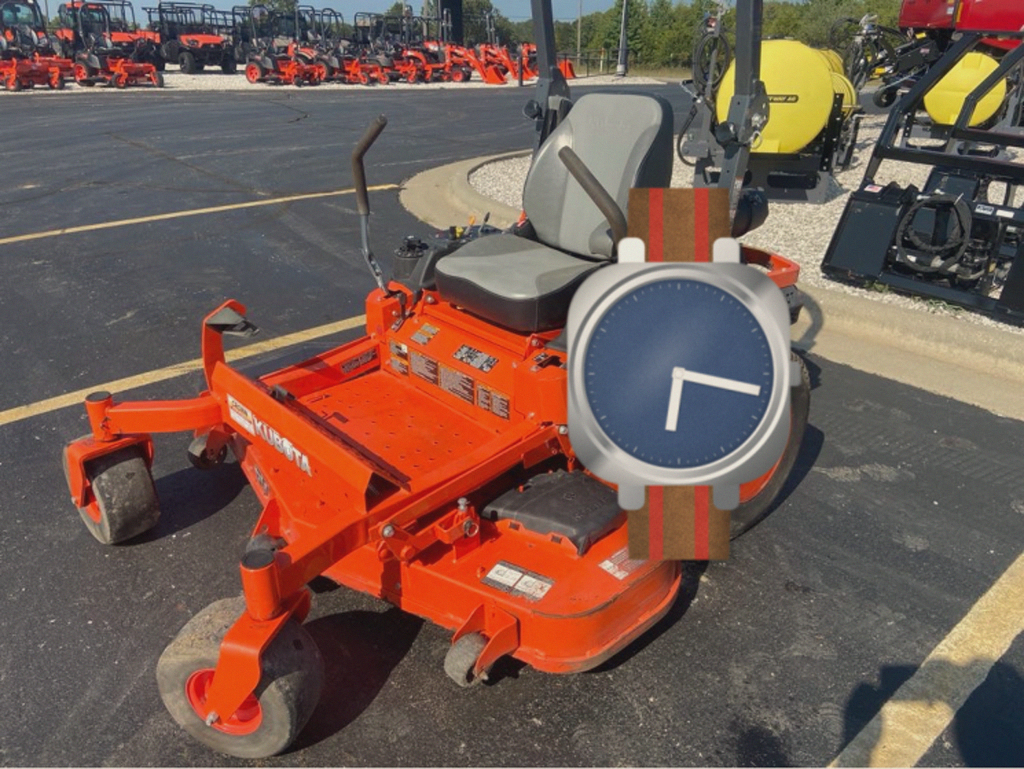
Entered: **6:17**
